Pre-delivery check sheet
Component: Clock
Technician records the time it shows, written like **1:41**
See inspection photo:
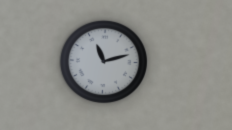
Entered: **11:12**
